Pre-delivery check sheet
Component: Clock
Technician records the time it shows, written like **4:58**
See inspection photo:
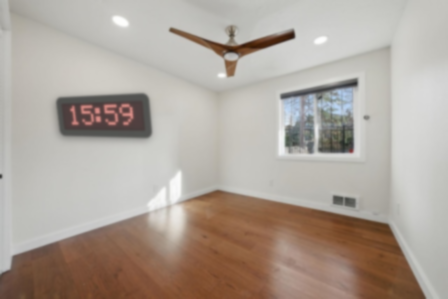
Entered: **15:59**
